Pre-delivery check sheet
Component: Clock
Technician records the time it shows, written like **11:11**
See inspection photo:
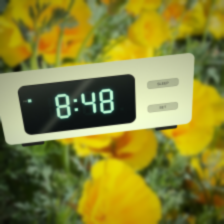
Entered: **8:48**
